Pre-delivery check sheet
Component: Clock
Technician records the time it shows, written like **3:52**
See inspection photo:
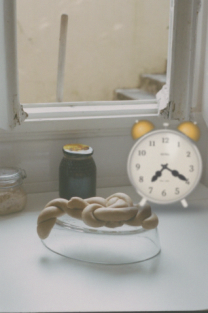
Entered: **7:20**
